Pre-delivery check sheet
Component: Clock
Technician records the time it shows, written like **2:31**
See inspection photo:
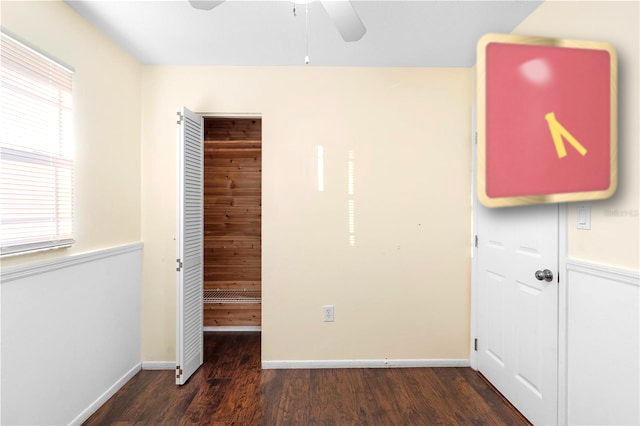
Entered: **5:22**
